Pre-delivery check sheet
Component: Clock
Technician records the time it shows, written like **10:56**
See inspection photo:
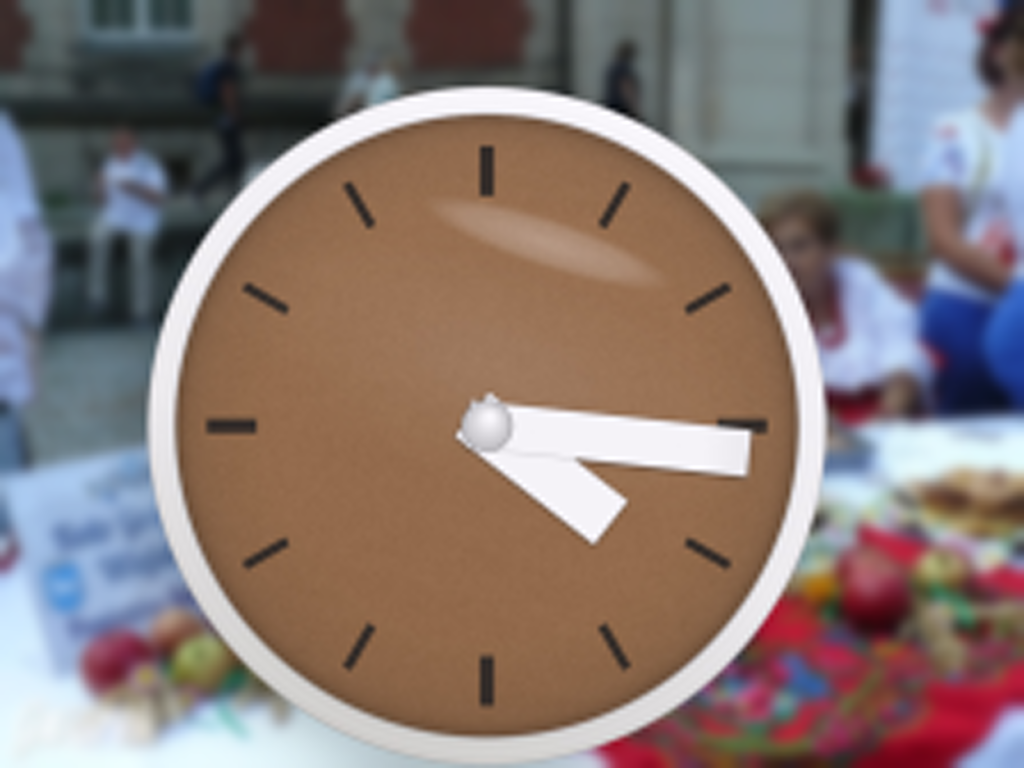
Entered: **4:16**
